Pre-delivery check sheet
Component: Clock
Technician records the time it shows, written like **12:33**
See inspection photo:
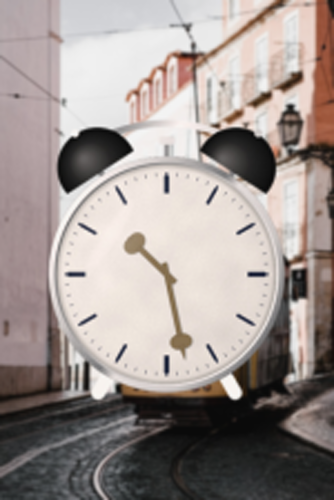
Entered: **10:28**
